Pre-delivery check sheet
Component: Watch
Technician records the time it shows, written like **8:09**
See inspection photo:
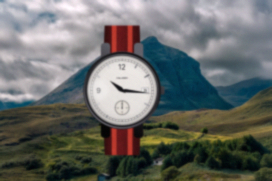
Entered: **10:16**
